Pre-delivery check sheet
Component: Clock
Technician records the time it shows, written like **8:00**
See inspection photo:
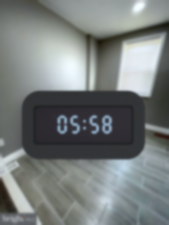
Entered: **5:58**
